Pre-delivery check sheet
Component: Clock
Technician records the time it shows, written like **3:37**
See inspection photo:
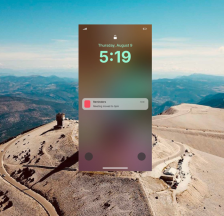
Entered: **5:19**
